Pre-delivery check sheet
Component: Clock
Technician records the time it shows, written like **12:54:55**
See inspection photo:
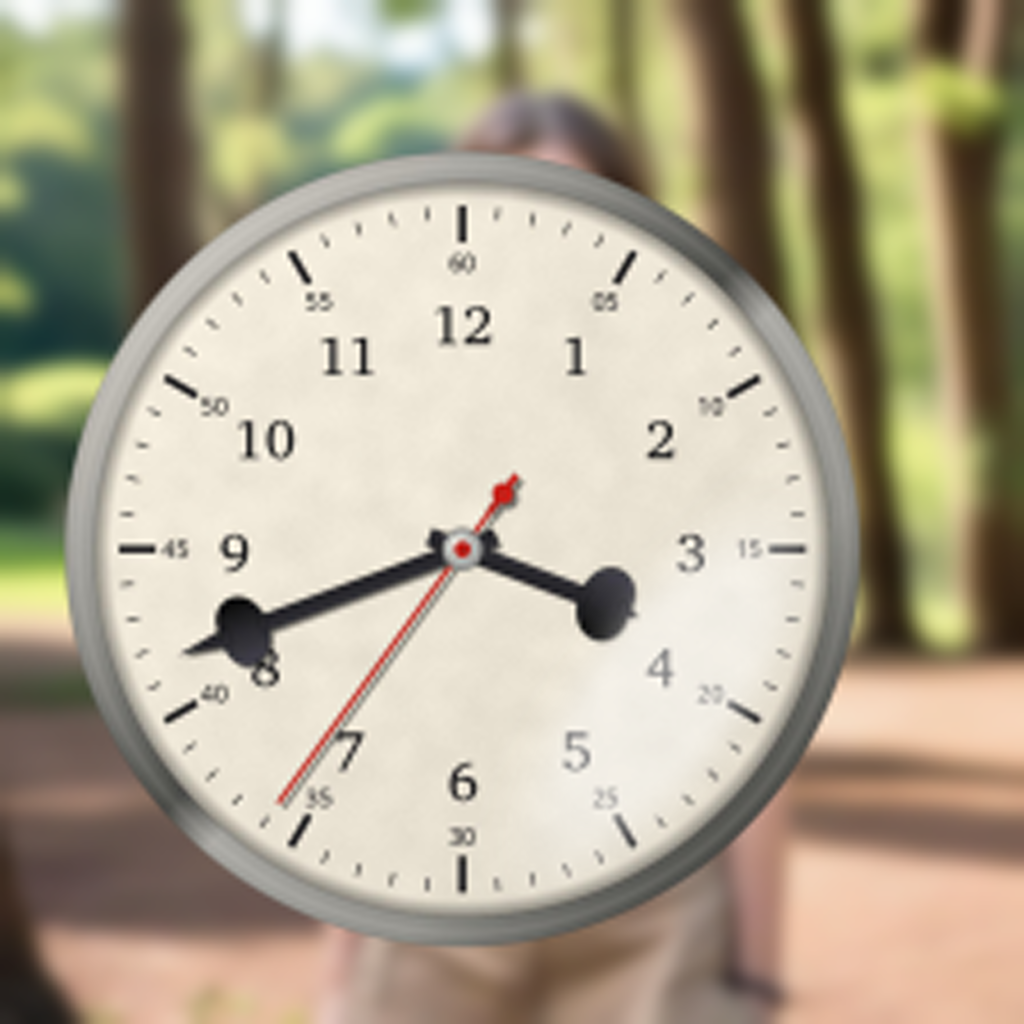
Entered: **3:41:36**
